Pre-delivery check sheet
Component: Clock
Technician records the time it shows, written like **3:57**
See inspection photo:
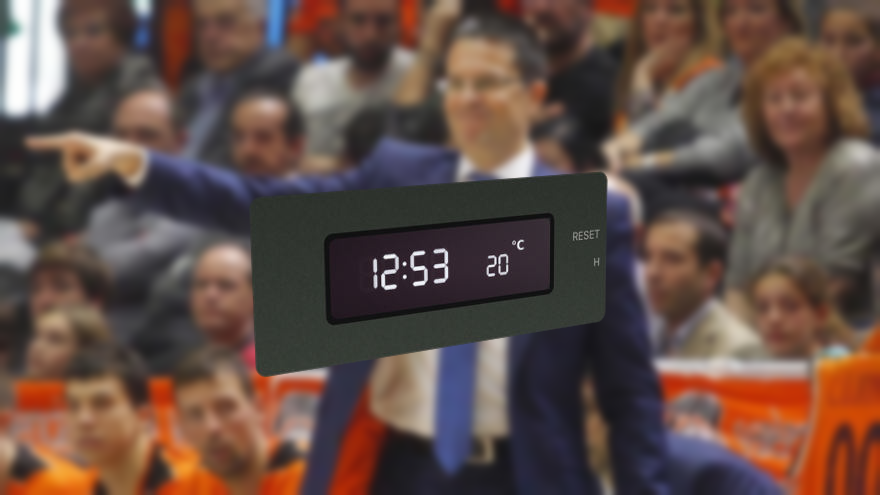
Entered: **12:53**
